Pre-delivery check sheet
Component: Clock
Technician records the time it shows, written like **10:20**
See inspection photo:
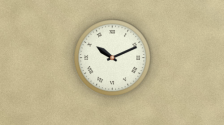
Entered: **10:11**
